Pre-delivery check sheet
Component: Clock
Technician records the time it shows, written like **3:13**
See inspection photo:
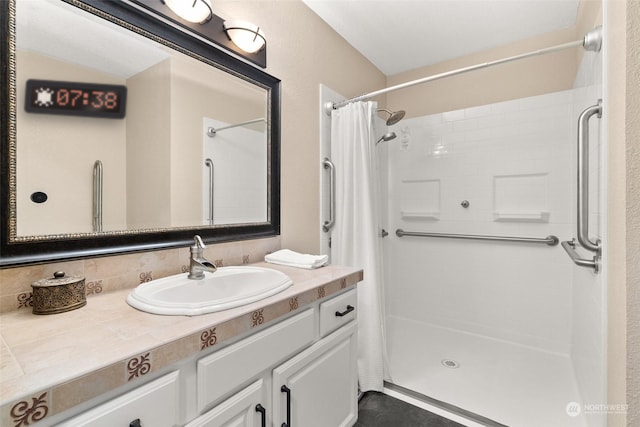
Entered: **7:38**
